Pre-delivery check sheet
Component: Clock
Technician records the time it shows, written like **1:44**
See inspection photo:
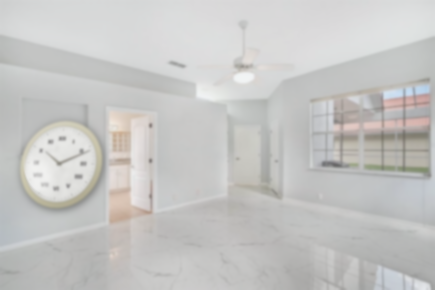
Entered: **10:11**
